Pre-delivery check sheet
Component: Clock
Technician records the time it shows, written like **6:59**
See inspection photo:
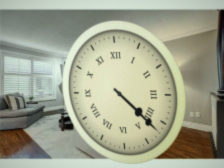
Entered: **4:22**
